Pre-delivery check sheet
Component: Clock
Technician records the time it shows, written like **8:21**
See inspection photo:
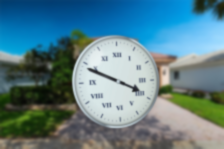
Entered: **3:49**
